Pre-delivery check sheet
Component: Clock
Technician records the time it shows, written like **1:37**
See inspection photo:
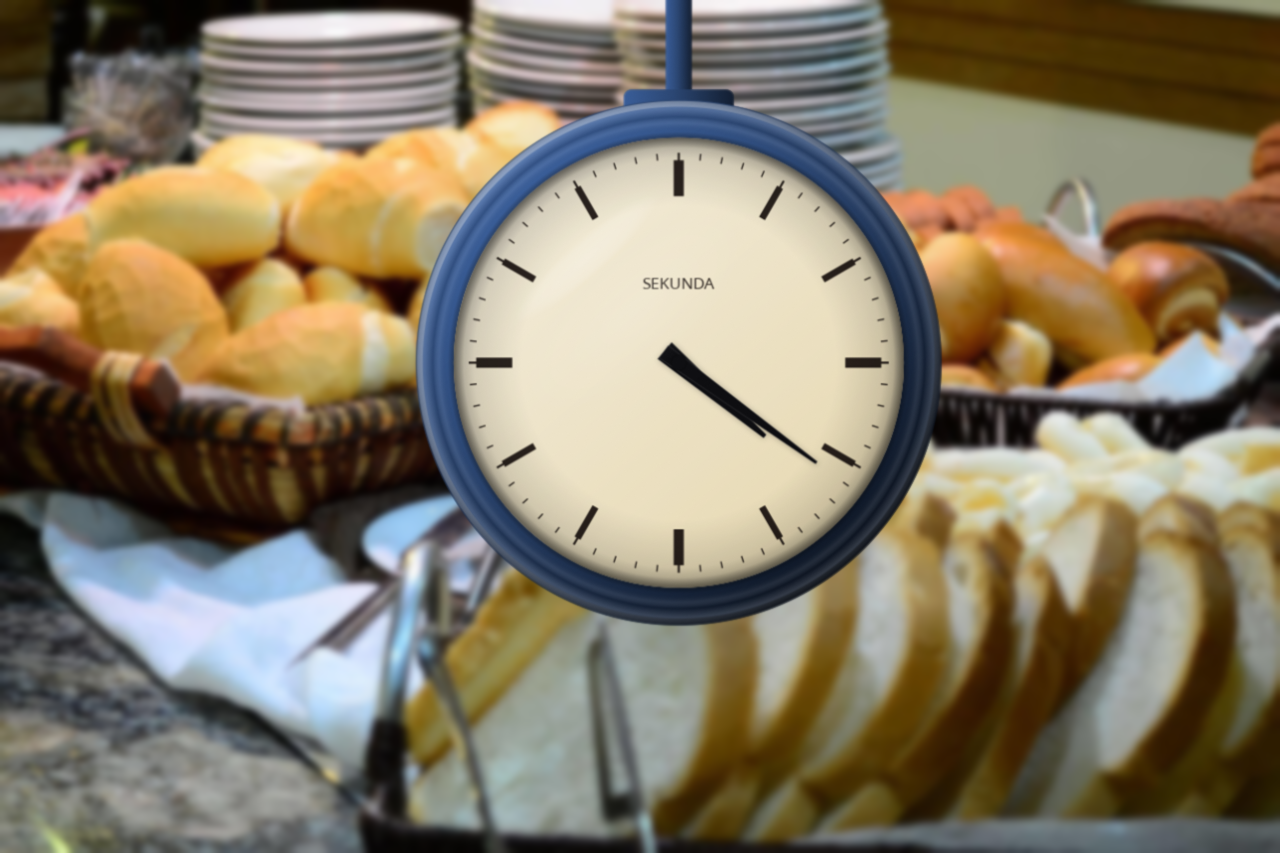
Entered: **4:21**
